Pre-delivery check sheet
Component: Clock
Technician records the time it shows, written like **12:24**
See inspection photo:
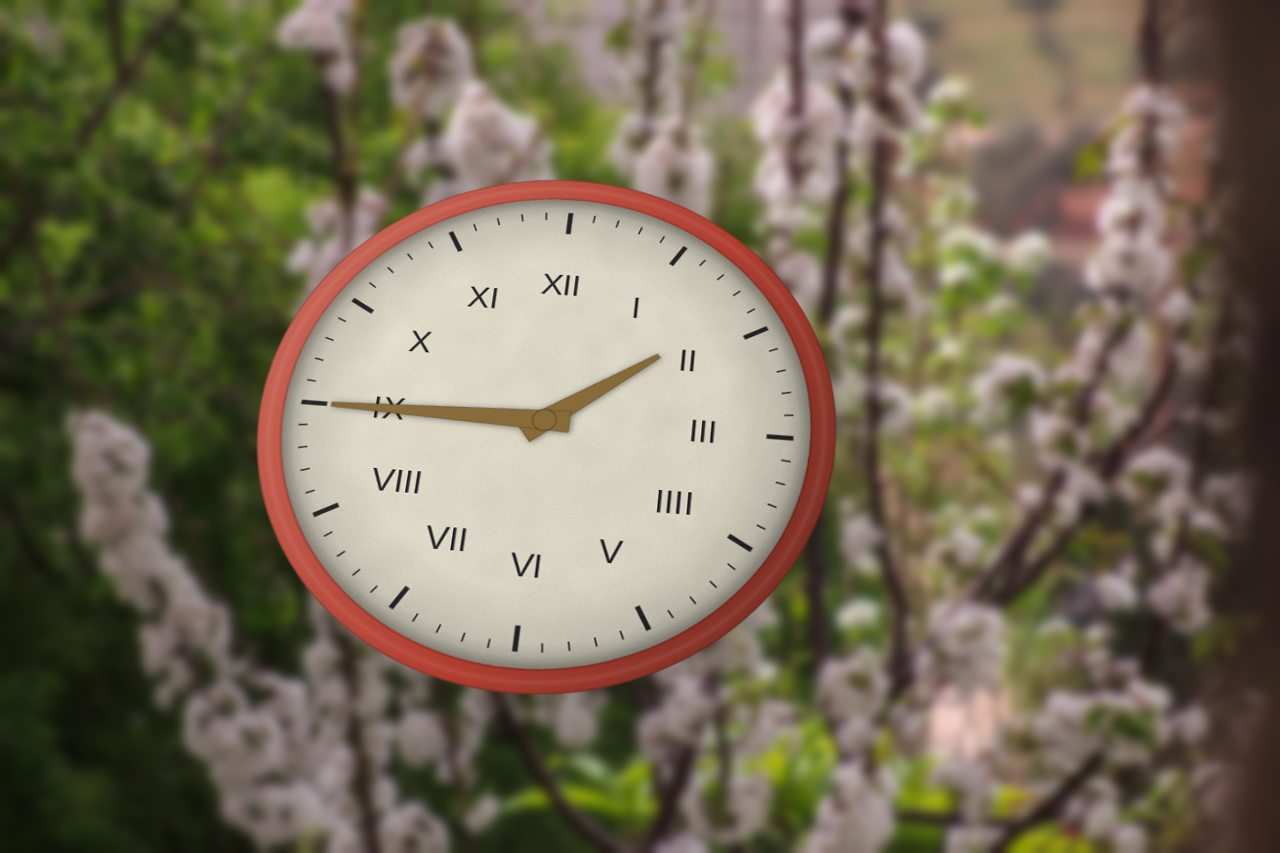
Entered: **1:45**
